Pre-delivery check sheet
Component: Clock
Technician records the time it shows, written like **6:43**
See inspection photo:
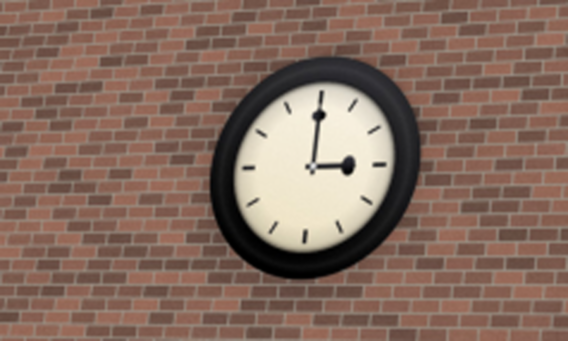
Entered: **3:00**
